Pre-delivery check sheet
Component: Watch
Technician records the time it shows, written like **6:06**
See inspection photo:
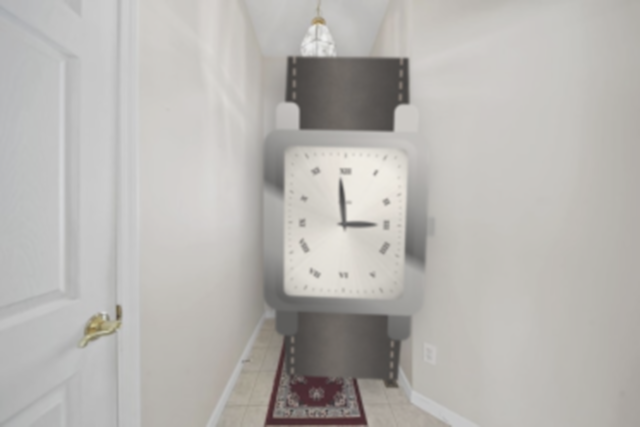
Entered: **2:59**
